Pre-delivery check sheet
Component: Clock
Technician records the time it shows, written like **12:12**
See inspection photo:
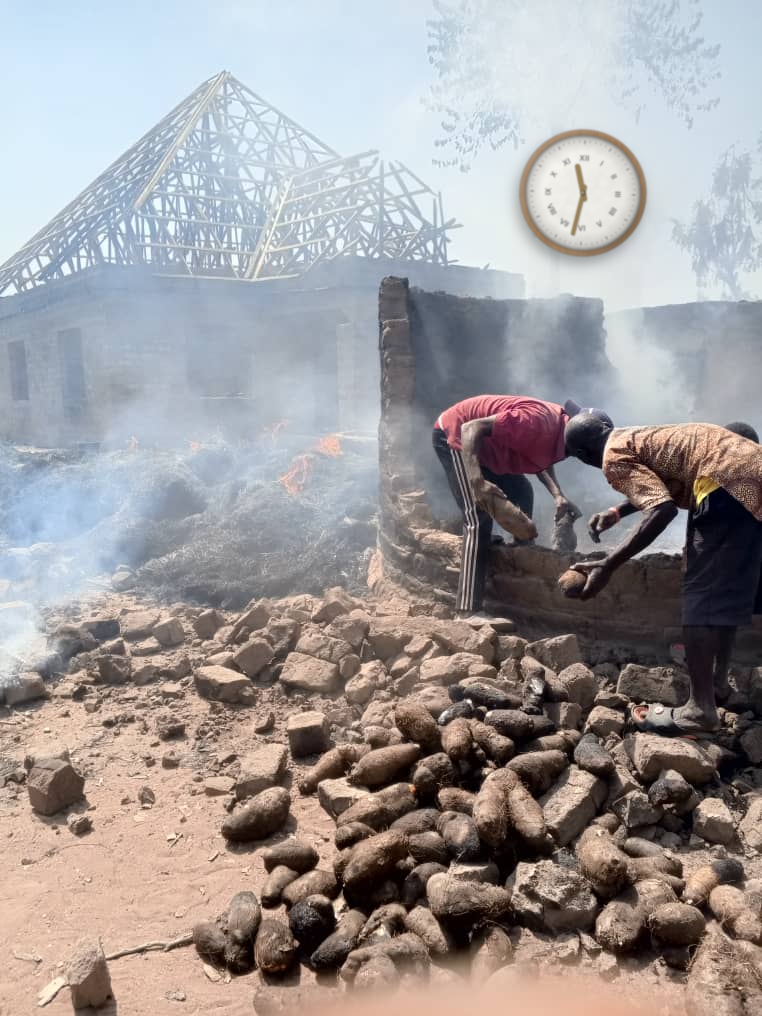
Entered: **11:32**
